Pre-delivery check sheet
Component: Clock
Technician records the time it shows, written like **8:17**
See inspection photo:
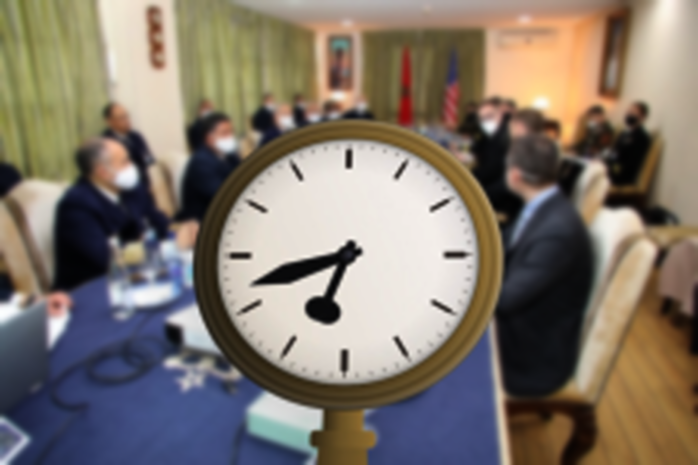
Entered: **6:42**
